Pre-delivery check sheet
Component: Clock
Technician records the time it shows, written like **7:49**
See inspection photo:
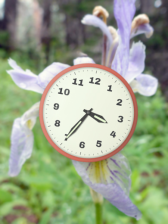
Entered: **3:35**
